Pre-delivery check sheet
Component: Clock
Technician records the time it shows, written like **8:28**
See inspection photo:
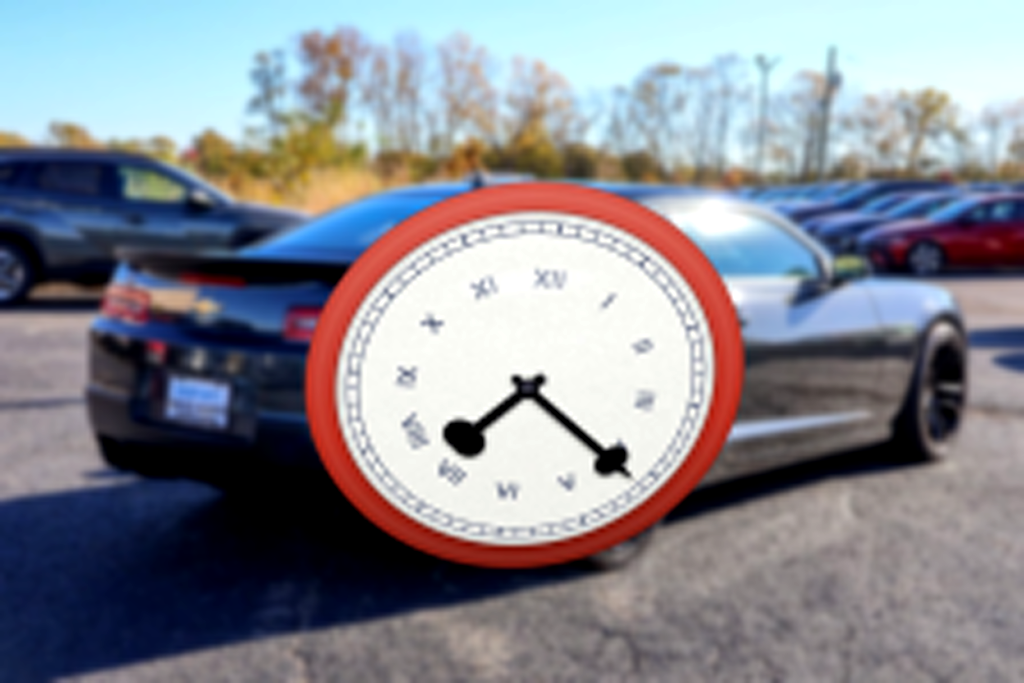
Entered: **7:21**
